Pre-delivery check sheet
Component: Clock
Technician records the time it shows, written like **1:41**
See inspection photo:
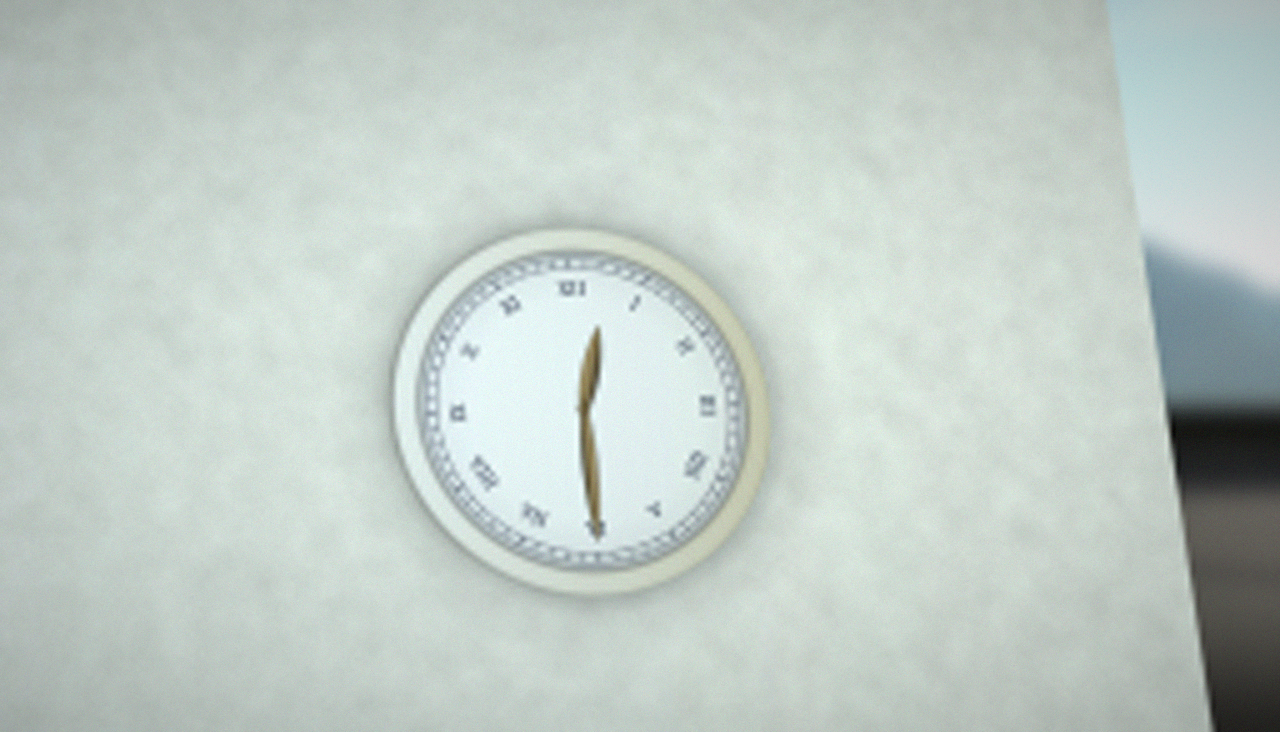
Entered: **12:30**
